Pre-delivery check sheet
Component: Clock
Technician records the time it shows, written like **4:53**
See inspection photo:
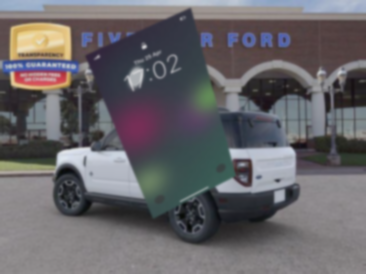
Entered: **17:02**
